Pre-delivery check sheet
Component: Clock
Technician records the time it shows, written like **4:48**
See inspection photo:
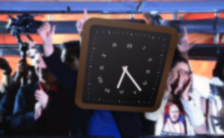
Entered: **6:23**
